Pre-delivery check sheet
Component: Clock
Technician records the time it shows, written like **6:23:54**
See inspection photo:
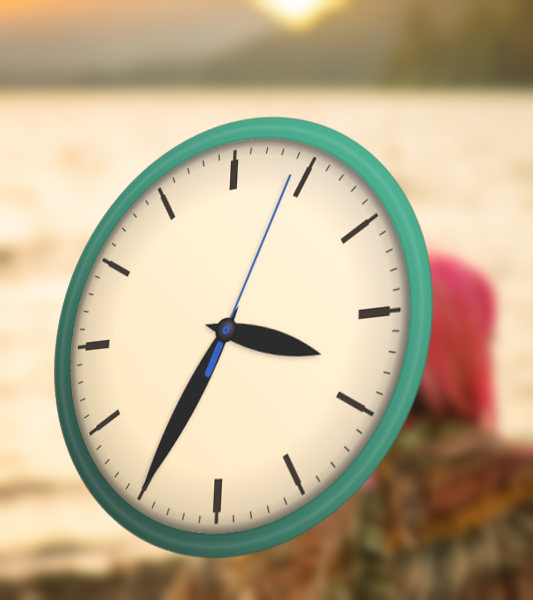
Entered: **3:35:04**
